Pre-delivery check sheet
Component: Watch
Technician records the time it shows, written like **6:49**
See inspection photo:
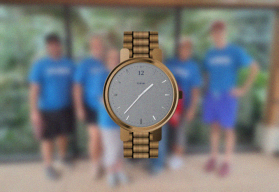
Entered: **1:37**
